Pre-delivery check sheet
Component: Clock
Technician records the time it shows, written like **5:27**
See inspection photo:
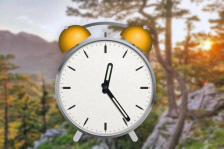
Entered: **12:24**
